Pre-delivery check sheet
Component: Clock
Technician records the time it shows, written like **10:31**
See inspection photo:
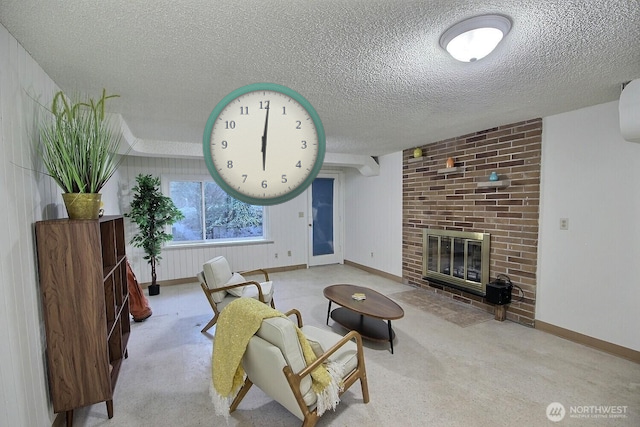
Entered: **6:01**
